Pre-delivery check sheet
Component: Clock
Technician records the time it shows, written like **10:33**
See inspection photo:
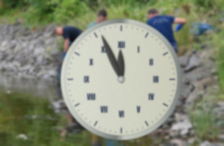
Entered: **11:56**
